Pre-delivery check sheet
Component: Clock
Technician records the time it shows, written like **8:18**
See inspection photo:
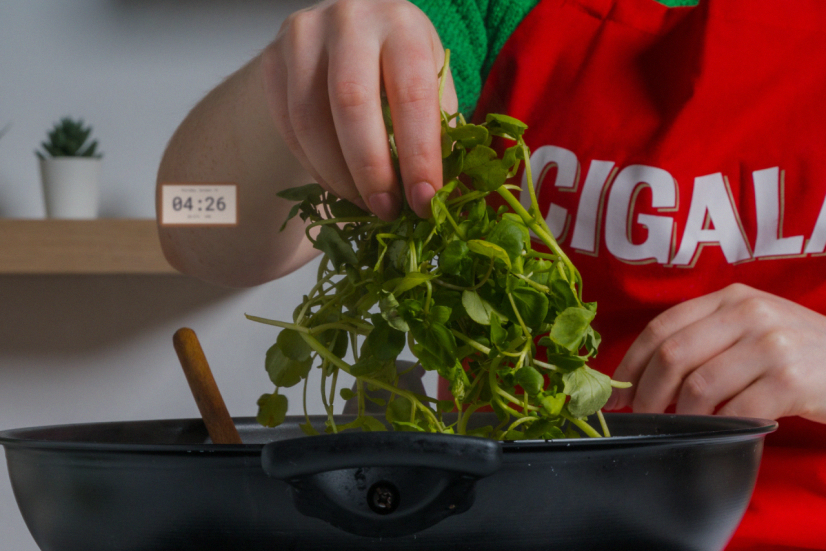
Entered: **4:26**
